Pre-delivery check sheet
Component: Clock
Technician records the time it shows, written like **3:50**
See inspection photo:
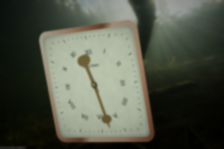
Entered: **11:28**
